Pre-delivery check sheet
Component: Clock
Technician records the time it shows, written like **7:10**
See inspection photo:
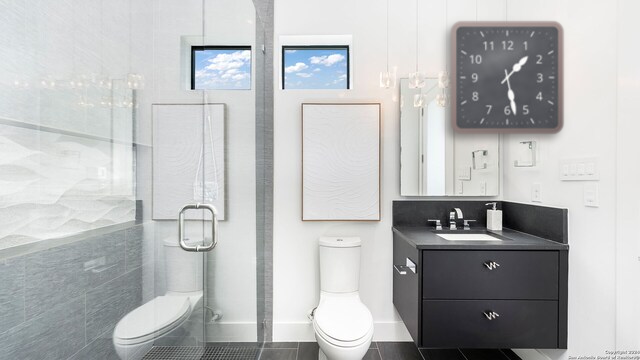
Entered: **1:28**
